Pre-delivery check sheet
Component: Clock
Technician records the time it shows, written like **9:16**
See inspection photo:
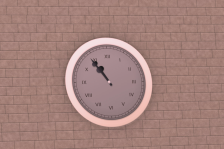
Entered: **10:54**
